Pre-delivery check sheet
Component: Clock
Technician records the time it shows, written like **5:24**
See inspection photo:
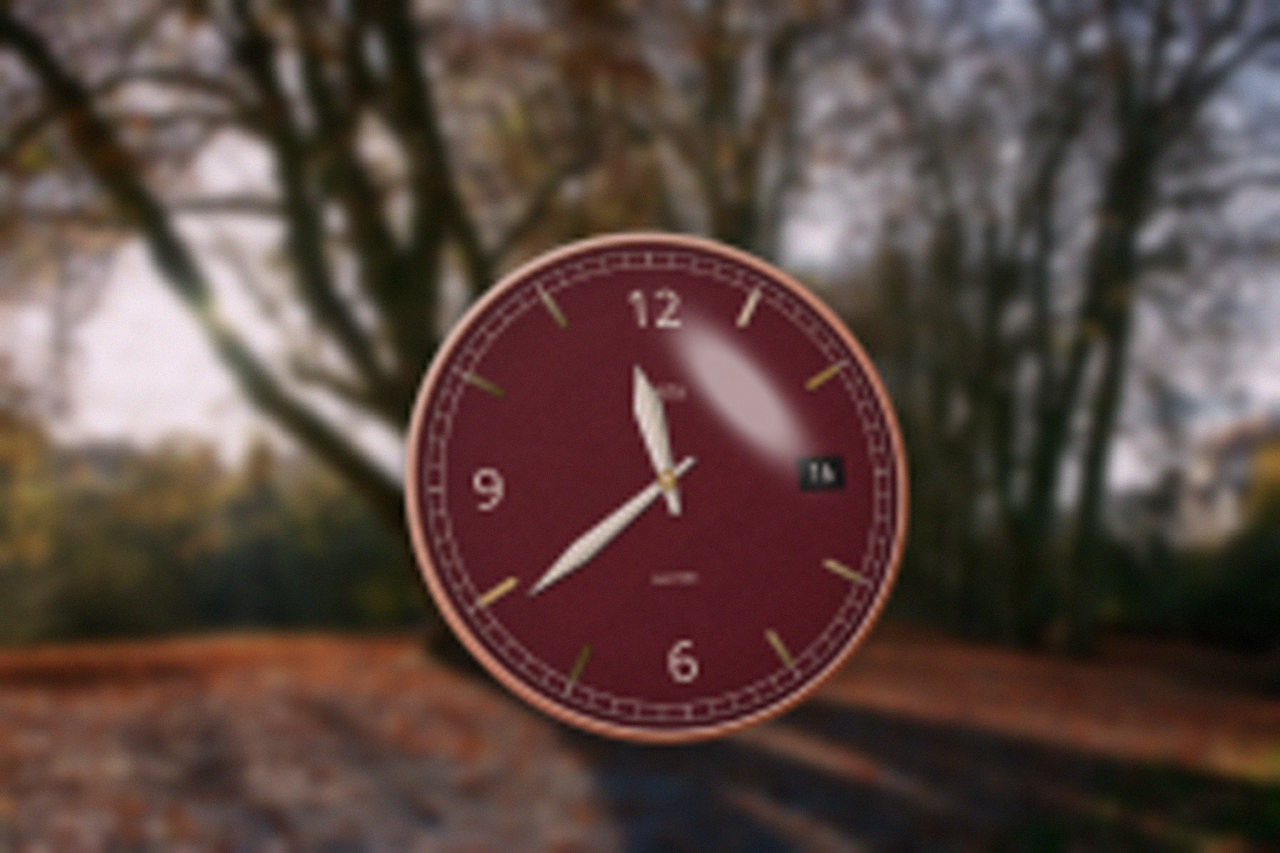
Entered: **11:39**
